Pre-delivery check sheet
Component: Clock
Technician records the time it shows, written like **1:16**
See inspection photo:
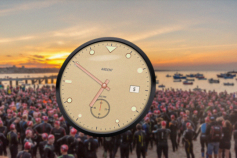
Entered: **6:50**
